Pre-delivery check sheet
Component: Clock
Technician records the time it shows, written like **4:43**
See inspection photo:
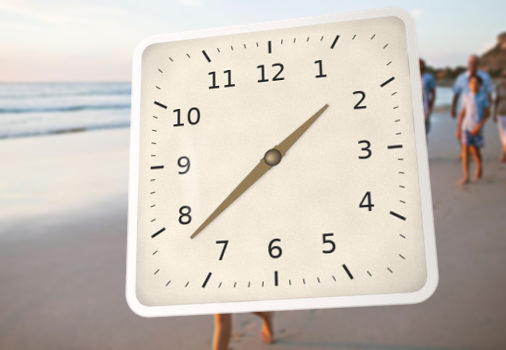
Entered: **1:38**
